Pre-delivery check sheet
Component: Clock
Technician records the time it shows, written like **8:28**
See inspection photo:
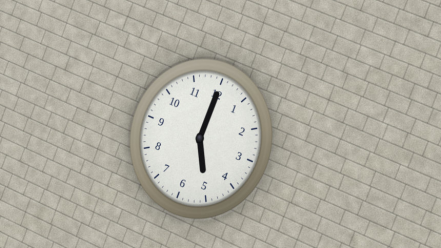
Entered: **5:00**
